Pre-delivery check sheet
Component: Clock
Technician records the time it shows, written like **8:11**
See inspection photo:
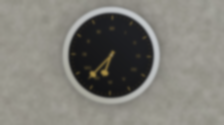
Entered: **6:37**
